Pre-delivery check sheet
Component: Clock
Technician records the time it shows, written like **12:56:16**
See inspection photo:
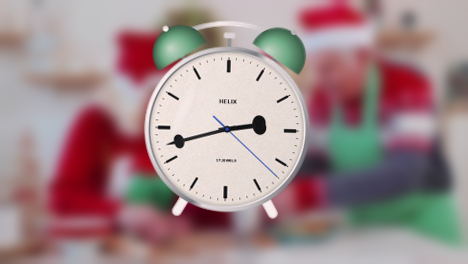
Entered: **2:42:22**
